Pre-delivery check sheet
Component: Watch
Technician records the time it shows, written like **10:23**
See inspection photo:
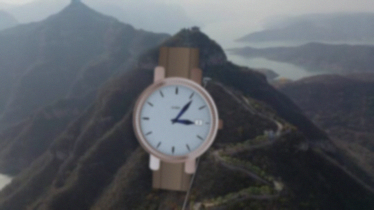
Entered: **3:06**
